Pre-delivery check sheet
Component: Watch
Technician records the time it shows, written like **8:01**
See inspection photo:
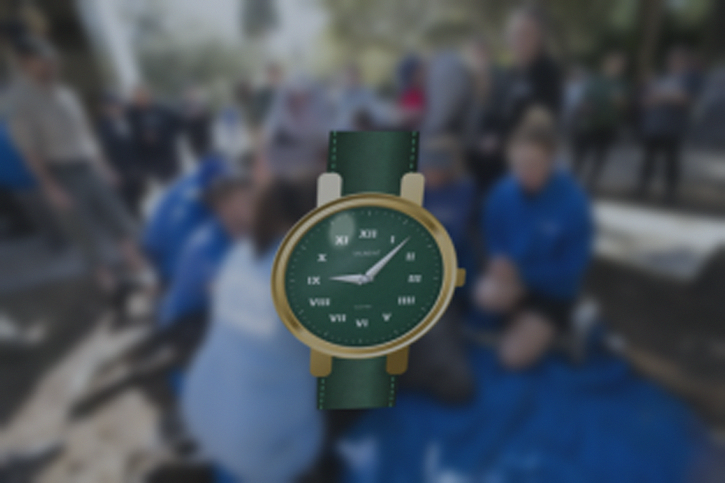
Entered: **9:07**
